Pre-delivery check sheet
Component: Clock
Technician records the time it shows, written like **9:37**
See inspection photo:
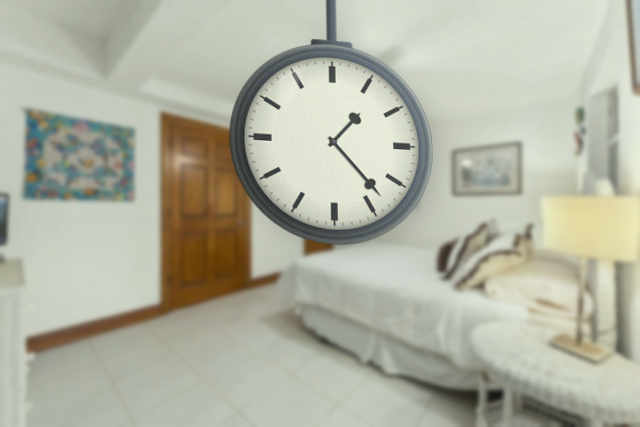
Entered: **1:23**
